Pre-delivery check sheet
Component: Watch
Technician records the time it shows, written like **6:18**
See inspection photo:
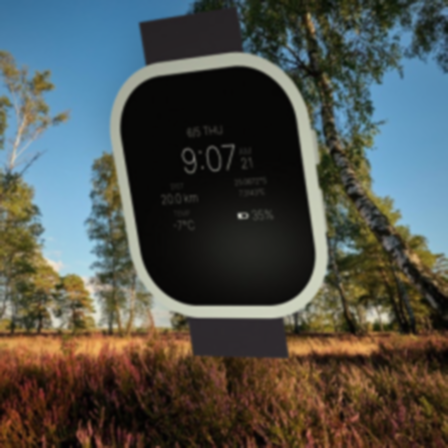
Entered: **9:07**
